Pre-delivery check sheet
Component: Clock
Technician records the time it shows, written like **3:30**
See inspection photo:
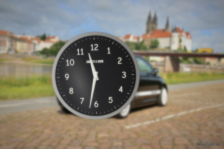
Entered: **11:32**
